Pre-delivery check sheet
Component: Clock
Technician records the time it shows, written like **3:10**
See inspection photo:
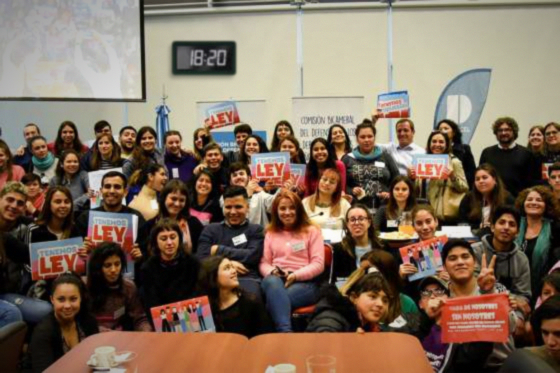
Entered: **18:20**
